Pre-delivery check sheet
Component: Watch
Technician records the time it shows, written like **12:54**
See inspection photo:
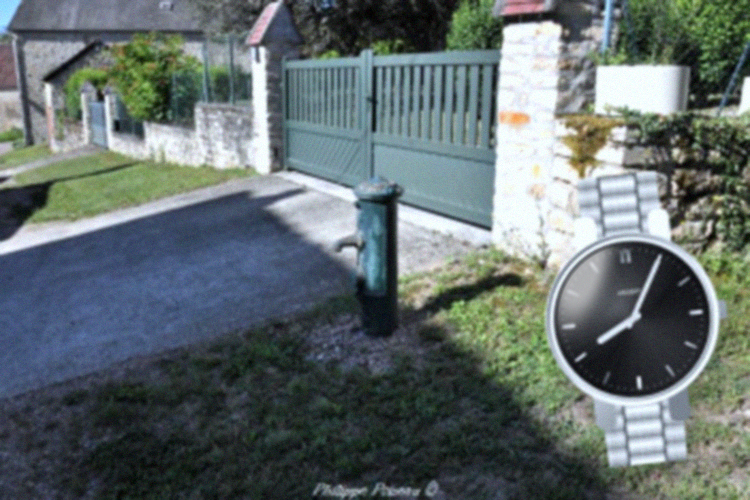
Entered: **8:05**
